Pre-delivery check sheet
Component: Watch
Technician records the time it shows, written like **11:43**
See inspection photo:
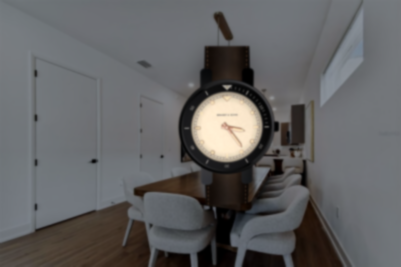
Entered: **3:24**
